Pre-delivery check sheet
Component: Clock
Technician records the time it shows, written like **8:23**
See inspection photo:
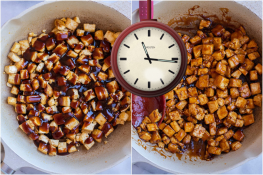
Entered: **11:16**
